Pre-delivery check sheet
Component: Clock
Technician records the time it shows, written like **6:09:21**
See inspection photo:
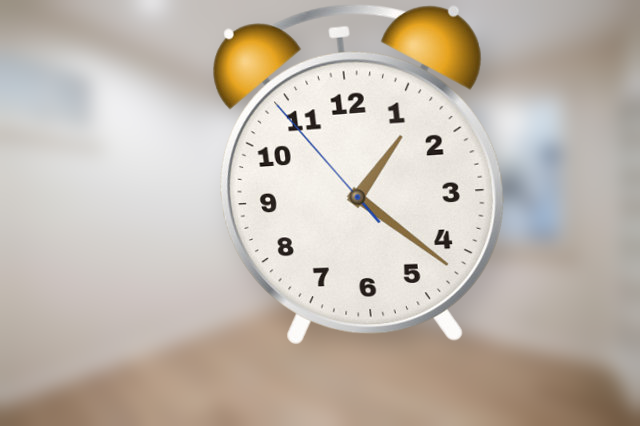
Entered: **1:21:54**
